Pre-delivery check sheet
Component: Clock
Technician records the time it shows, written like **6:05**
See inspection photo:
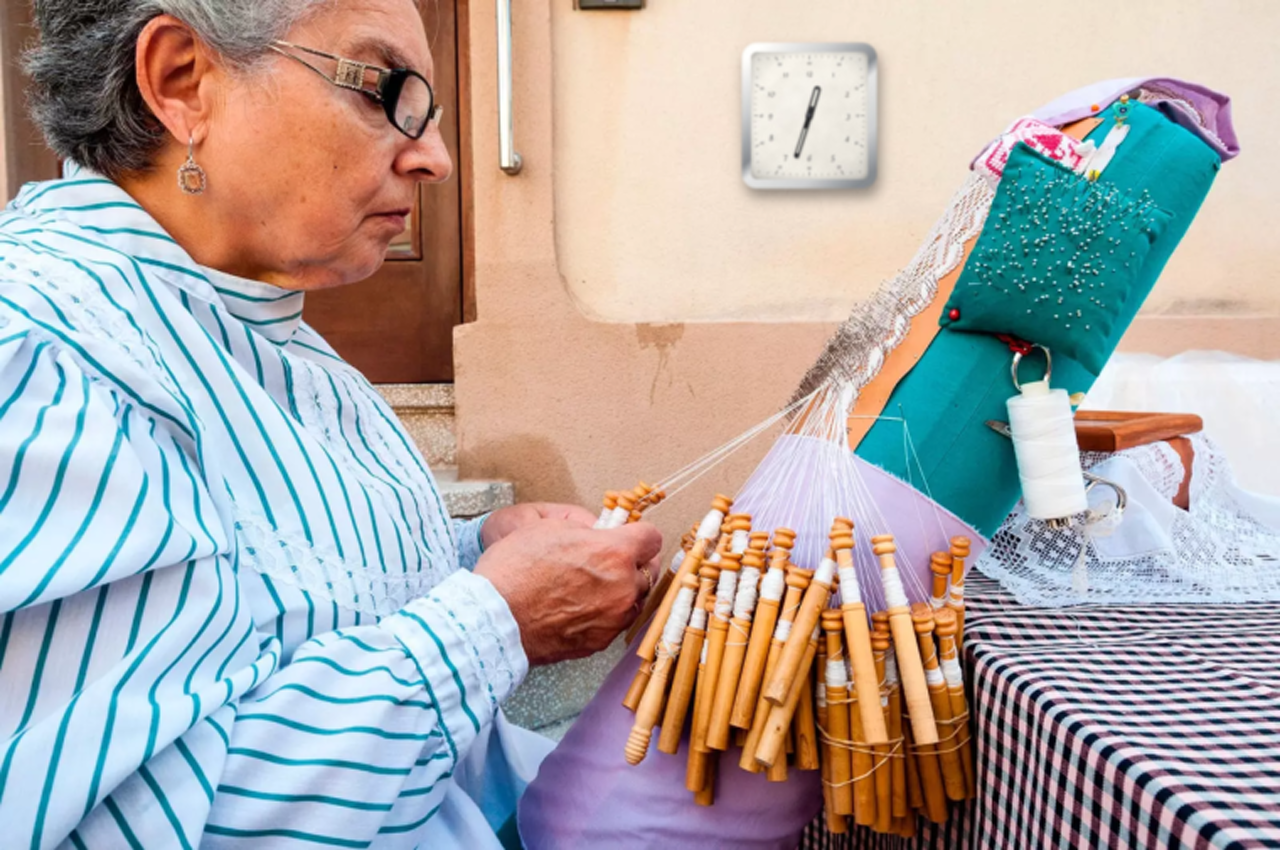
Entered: **12:33**
